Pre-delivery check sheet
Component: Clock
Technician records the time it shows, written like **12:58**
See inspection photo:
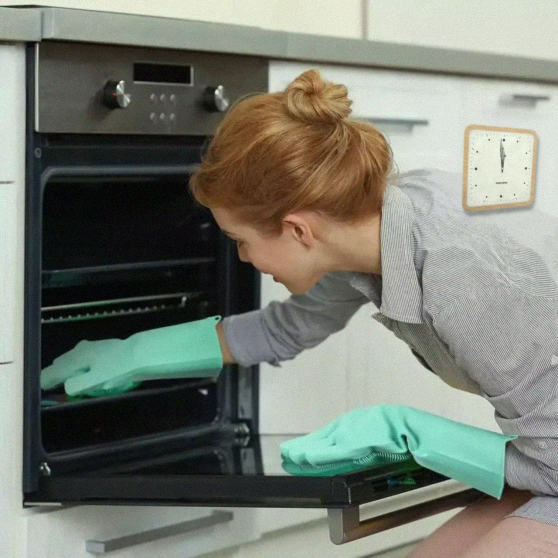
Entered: **11:59**
